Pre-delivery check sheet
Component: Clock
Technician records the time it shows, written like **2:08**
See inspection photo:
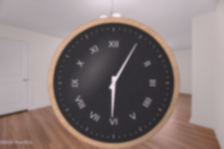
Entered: **6:05**
